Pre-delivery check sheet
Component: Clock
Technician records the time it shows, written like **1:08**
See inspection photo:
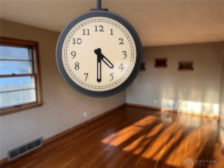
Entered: **4:30**
